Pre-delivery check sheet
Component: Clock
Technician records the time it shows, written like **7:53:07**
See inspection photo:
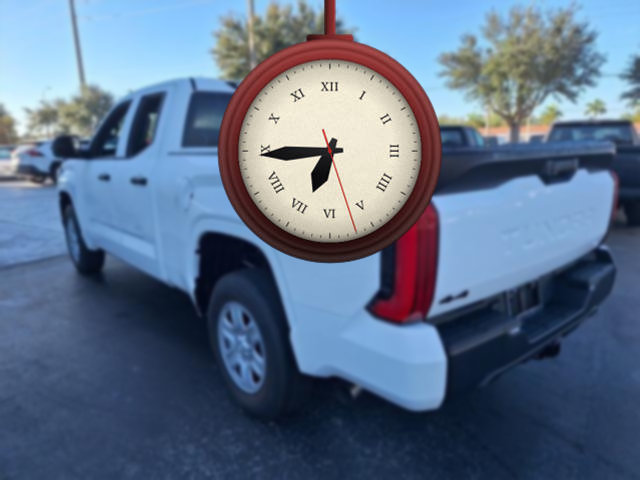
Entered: **6:44:27**
